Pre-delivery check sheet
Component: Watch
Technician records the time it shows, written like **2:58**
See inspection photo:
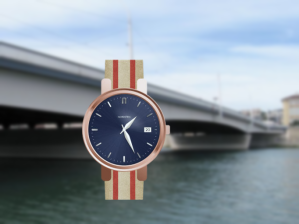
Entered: **1:26**
